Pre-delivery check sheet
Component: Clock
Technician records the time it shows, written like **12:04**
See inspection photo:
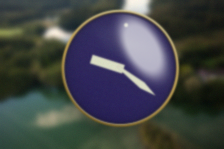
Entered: **9:20**
